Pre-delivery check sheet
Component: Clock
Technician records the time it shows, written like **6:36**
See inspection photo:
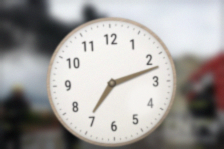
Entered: **7:12**
